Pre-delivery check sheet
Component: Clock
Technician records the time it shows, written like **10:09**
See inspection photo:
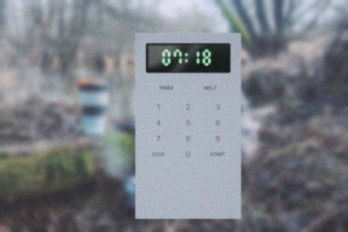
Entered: **7:18**
